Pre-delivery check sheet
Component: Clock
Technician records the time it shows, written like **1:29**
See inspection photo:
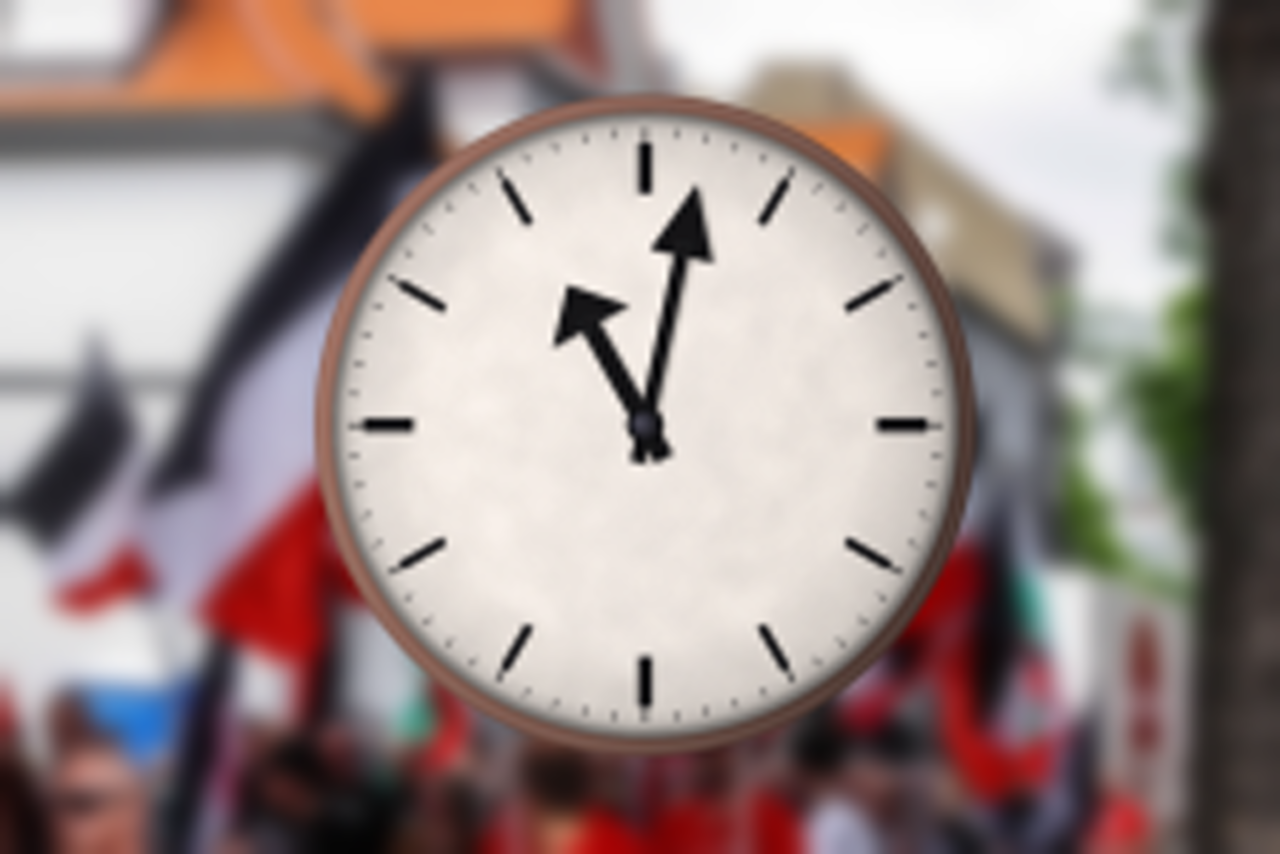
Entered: **11:02**
